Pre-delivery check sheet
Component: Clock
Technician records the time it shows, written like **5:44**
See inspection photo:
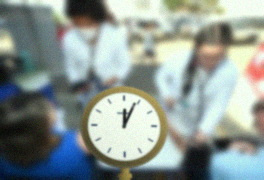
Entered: **12:04**
